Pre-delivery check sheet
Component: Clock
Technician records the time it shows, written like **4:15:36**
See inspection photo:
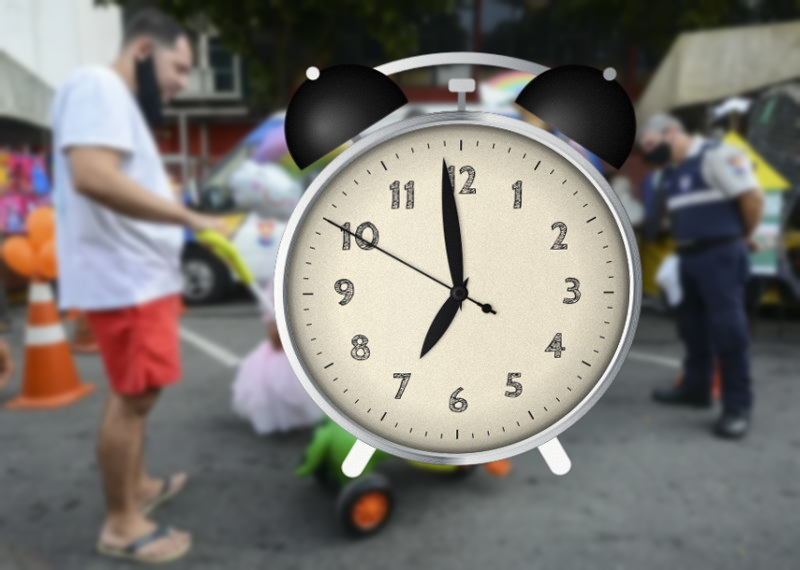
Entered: **6:58:50**
